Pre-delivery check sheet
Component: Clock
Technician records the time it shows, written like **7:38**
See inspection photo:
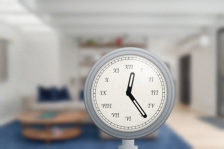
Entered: **12:24**
